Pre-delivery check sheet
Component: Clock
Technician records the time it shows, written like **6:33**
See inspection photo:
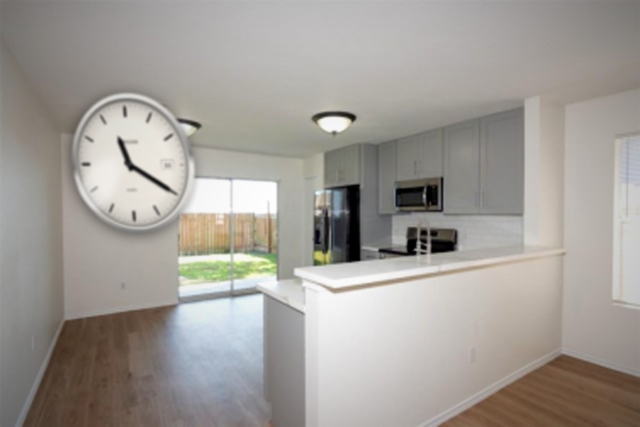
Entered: **11:20**
